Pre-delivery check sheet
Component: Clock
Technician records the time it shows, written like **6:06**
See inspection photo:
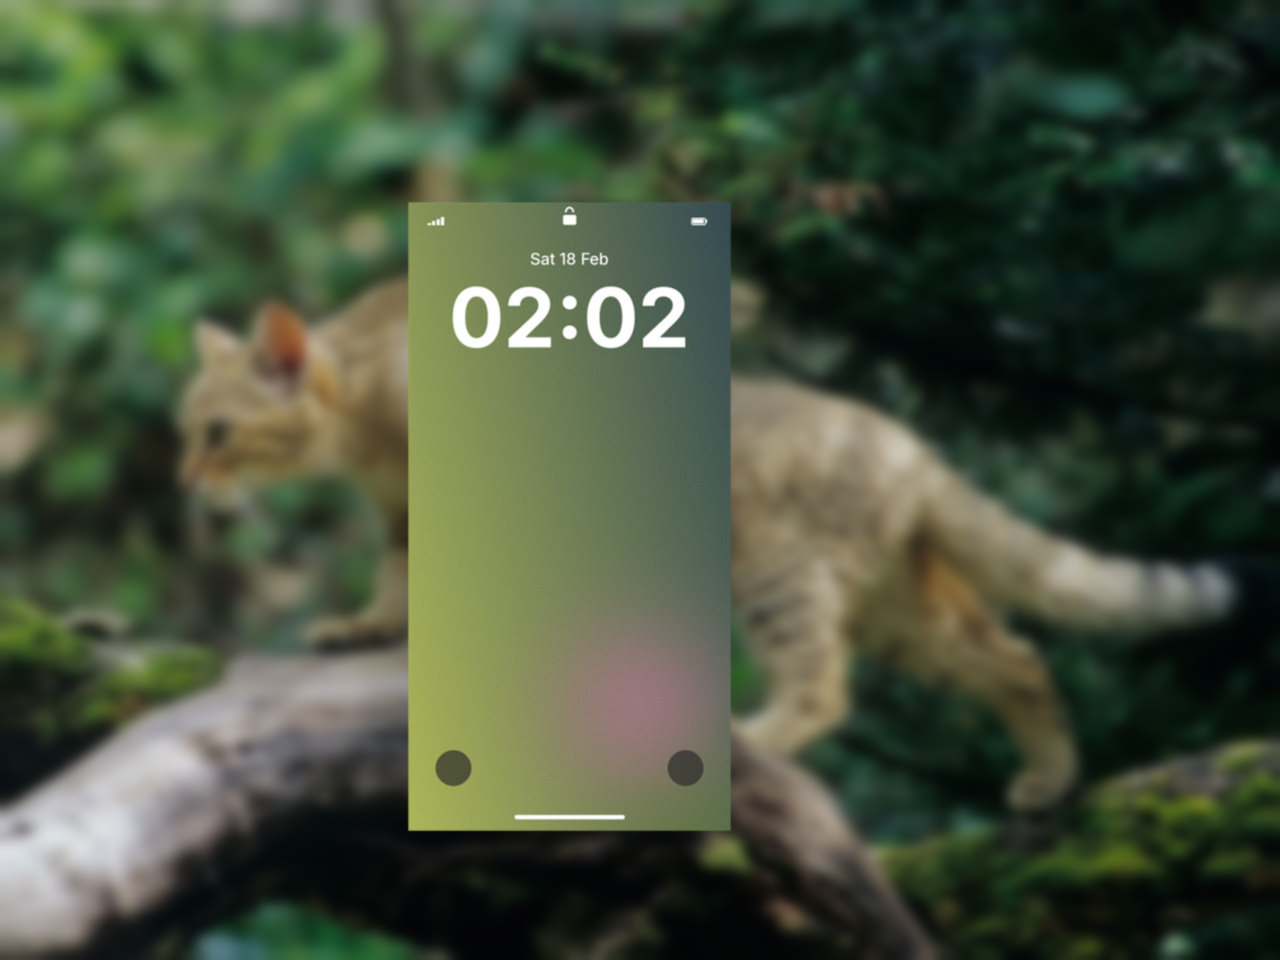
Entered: **2:02**
